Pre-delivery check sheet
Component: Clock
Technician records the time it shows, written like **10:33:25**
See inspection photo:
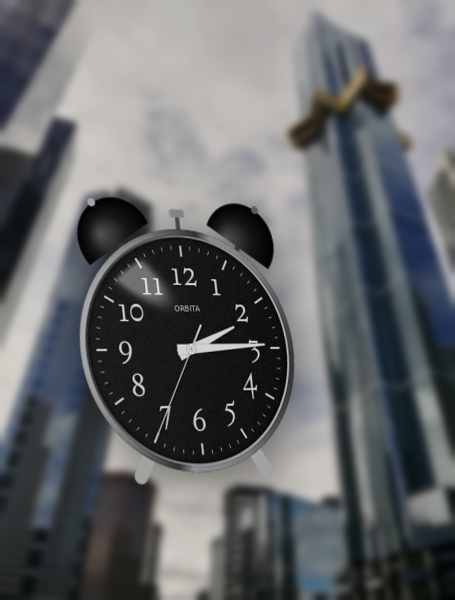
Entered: **2:14:35**
